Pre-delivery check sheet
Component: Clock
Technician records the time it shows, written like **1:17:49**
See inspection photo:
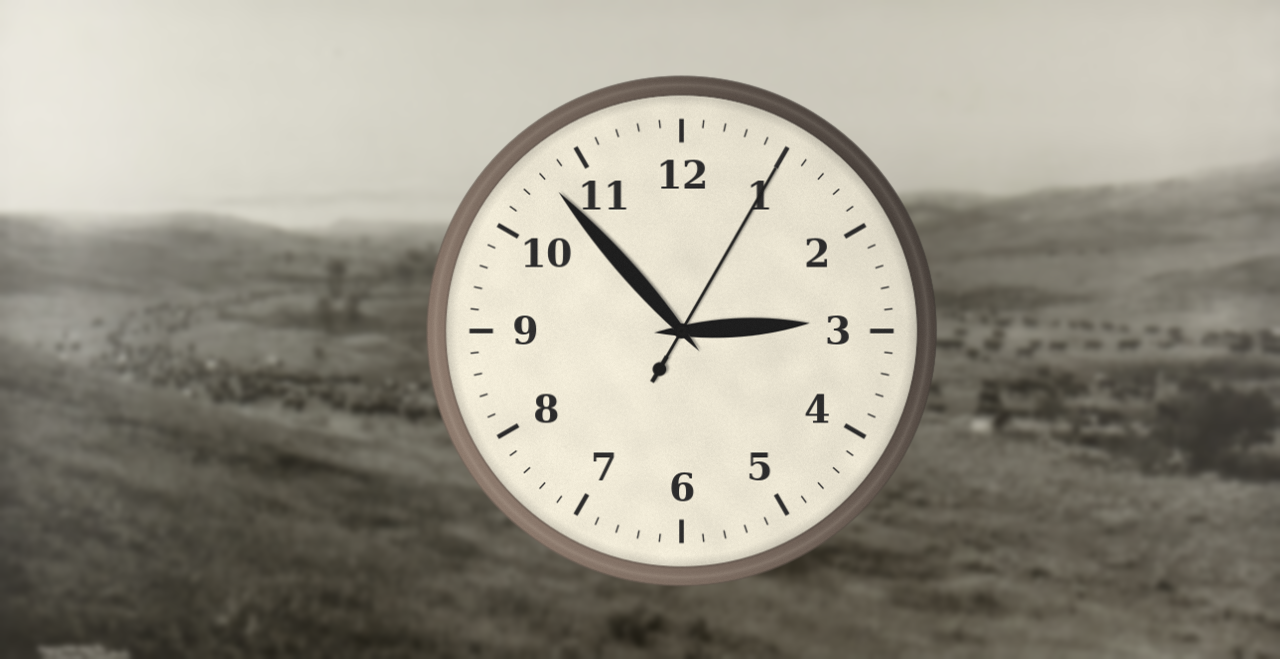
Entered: **2:53:05**
